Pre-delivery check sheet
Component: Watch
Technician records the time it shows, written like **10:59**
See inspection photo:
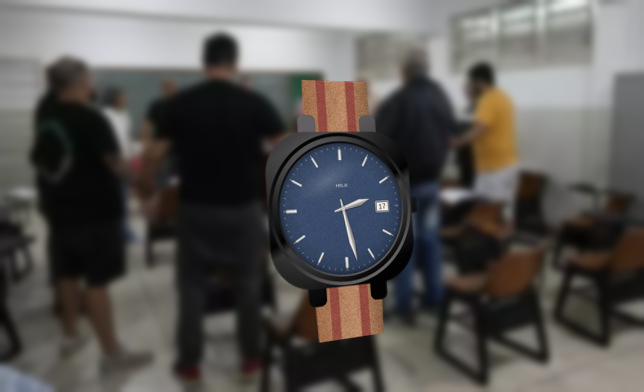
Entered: **2:28**
